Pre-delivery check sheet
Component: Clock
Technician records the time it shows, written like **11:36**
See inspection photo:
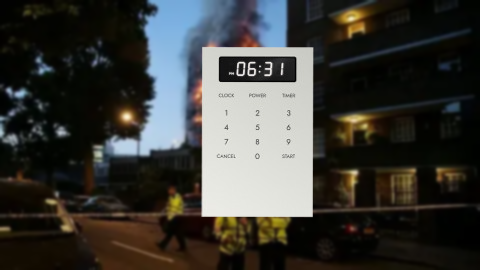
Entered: **6:31**
